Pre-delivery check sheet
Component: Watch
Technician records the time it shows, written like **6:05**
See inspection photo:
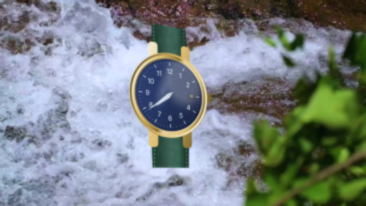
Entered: **7:39**
